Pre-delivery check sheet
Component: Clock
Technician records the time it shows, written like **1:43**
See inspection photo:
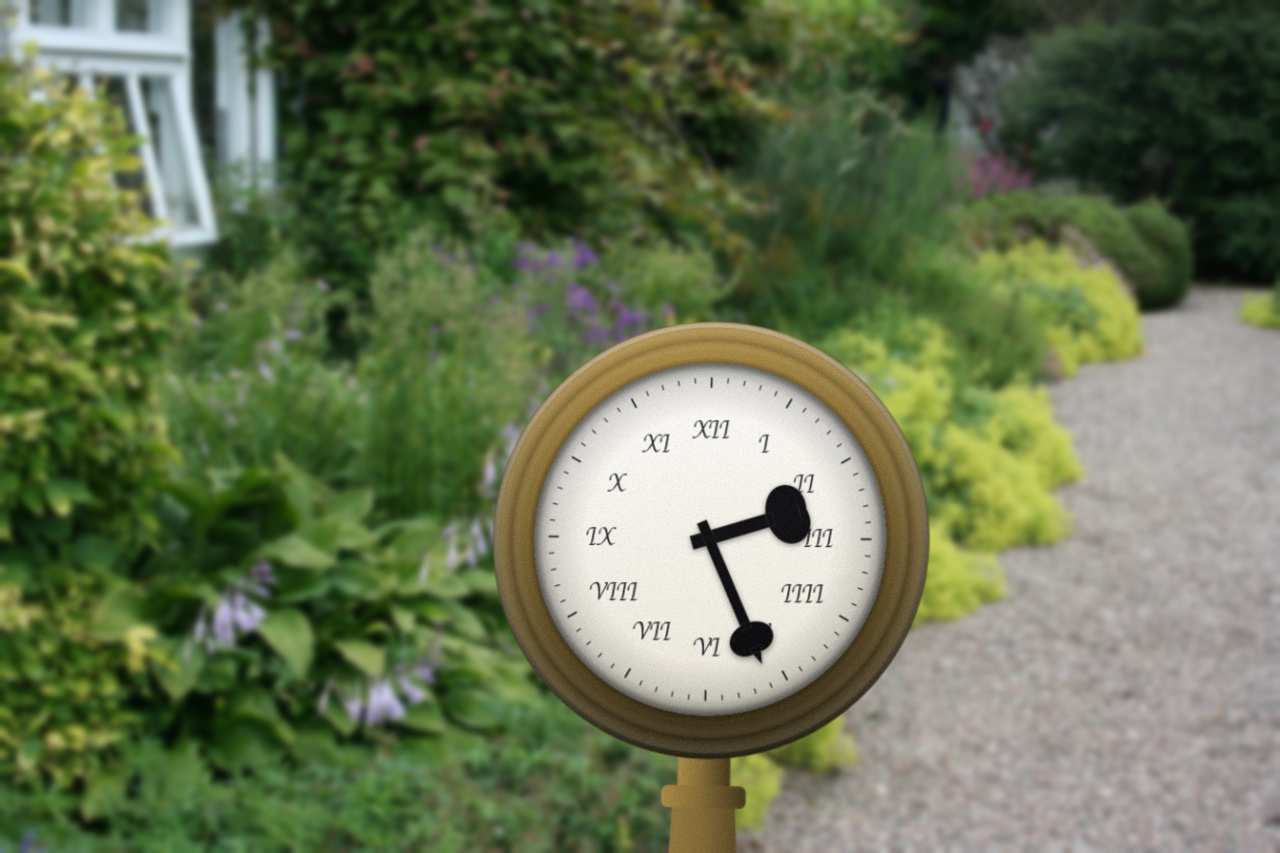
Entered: **2:26**
